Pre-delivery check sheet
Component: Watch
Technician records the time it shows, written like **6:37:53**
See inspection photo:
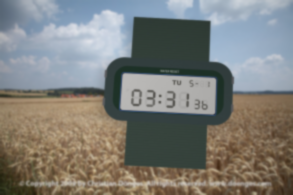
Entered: **3:31:36**
